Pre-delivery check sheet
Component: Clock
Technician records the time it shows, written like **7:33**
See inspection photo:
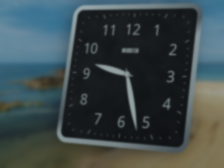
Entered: **9:27**
